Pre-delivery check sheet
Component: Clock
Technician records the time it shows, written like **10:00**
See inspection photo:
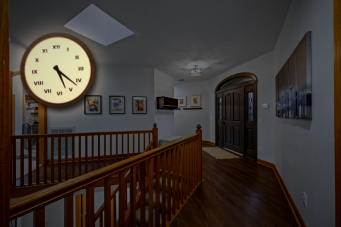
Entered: **5:22**
